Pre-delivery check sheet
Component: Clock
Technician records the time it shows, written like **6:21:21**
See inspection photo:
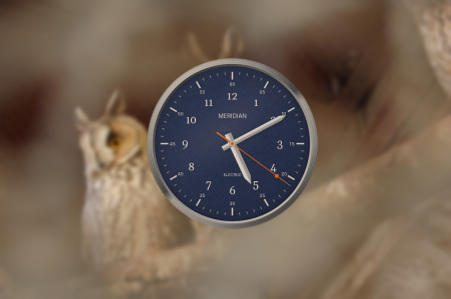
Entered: **5:10:21**
